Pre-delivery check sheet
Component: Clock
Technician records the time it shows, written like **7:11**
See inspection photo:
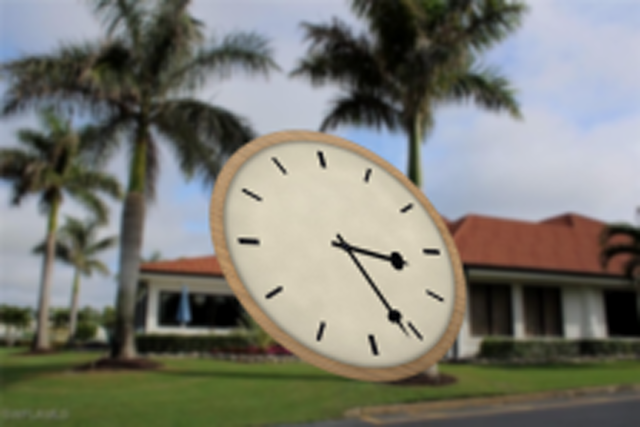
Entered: **3:26**
